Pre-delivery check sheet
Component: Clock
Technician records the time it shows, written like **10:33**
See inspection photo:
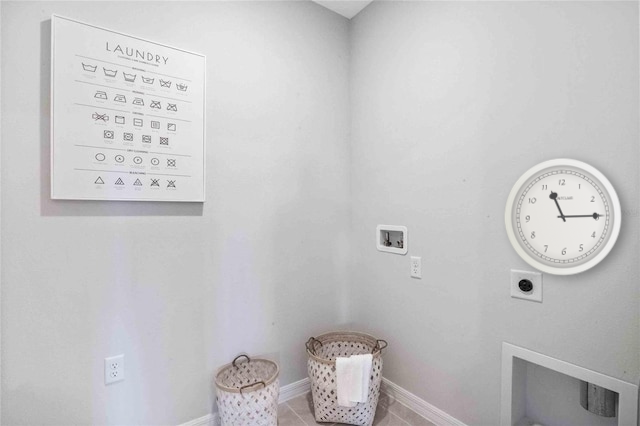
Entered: **11:15**
